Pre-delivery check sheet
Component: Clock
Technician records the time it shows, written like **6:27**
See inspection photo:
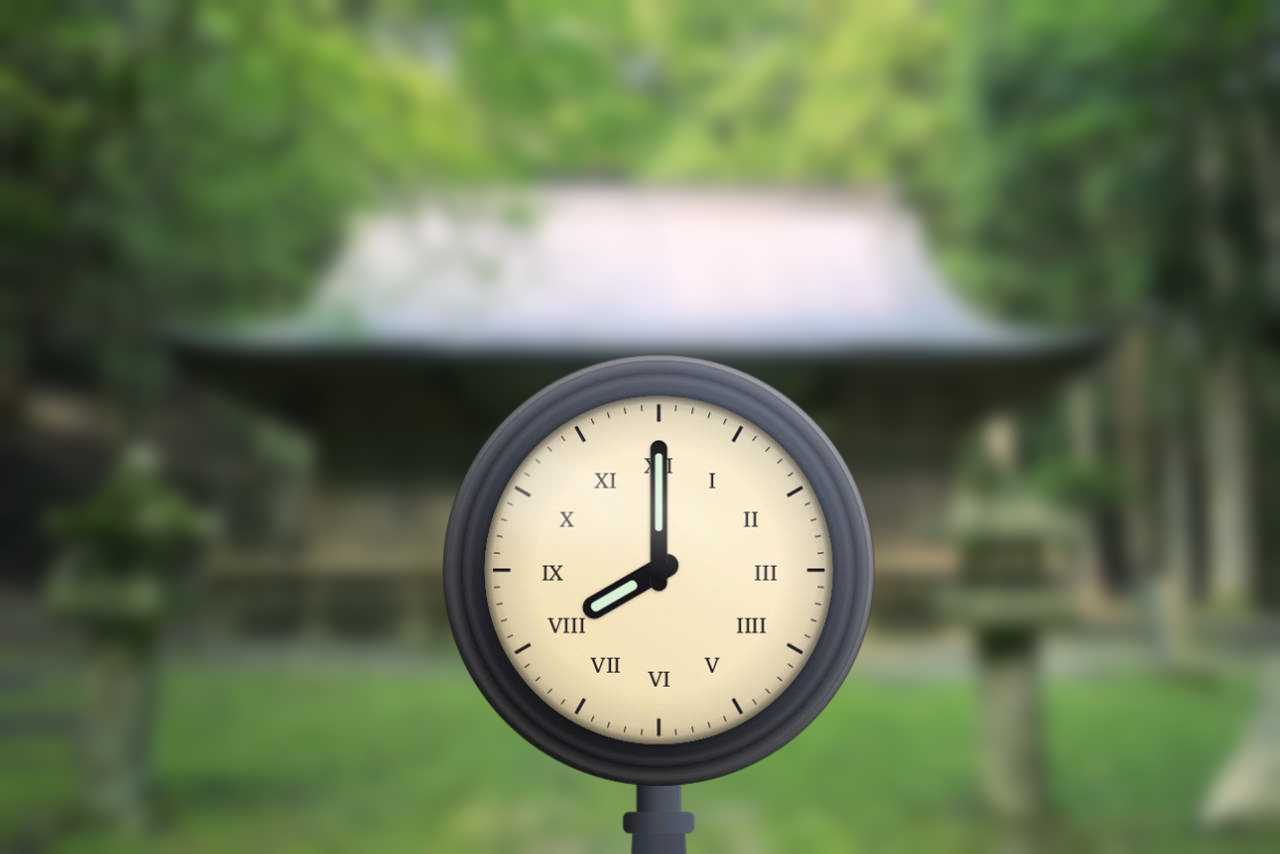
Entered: **8:00**
